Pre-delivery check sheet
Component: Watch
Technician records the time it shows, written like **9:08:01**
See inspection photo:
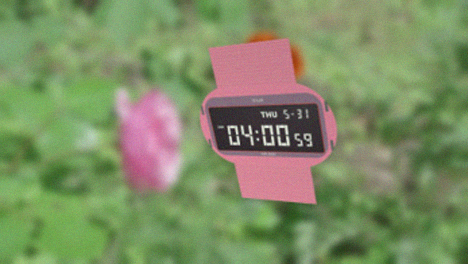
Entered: **4:00:59**
